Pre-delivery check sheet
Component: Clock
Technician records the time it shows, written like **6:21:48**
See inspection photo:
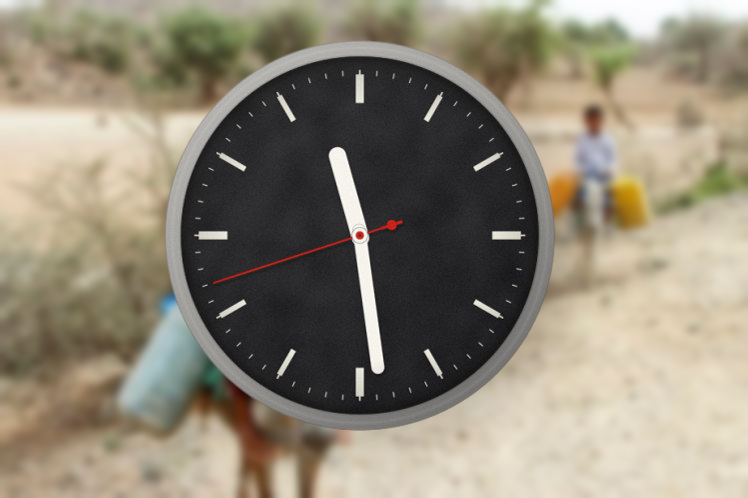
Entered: **11:28:42**
